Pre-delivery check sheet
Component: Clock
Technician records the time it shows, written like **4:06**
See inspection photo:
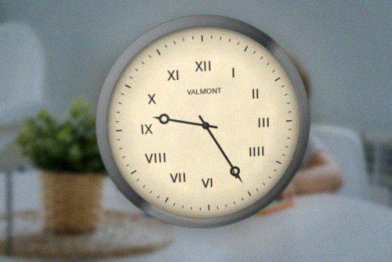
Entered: **9:25**
